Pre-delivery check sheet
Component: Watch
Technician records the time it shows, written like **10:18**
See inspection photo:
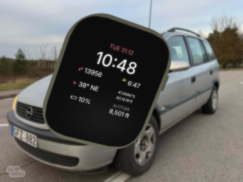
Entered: **10:48**
